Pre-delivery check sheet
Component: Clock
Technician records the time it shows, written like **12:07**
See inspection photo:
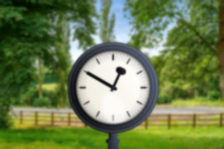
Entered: **12:50**
